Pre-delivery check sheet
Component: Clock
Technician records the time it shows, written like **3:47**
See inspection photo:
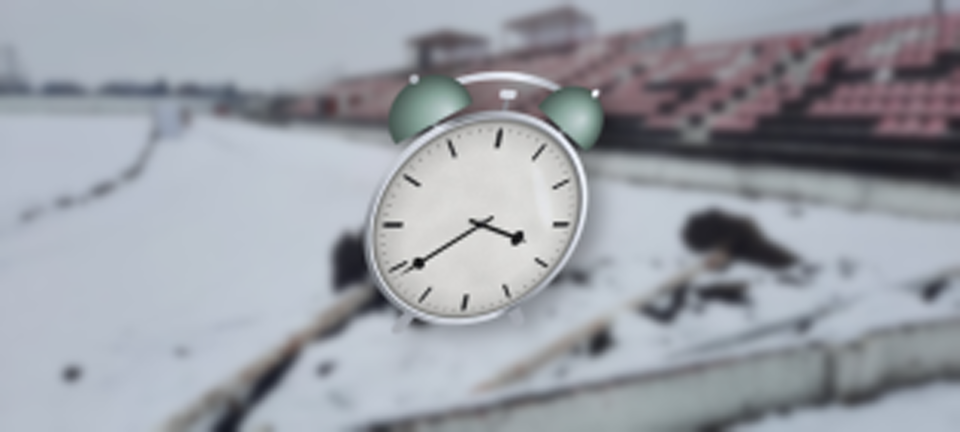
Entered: **3:39**
